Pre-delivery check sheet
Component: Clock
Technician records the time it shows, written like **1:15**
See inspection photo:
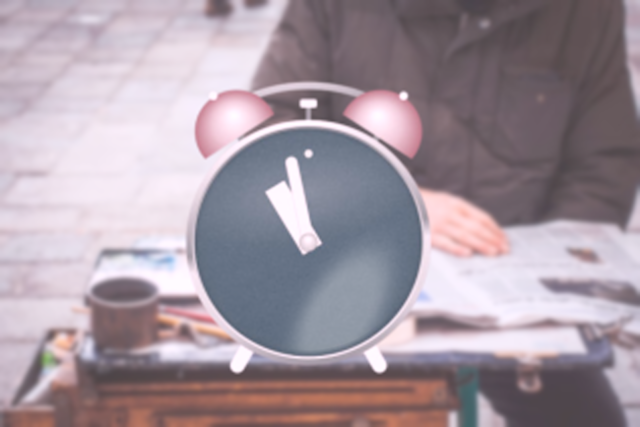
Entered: **10:58**
